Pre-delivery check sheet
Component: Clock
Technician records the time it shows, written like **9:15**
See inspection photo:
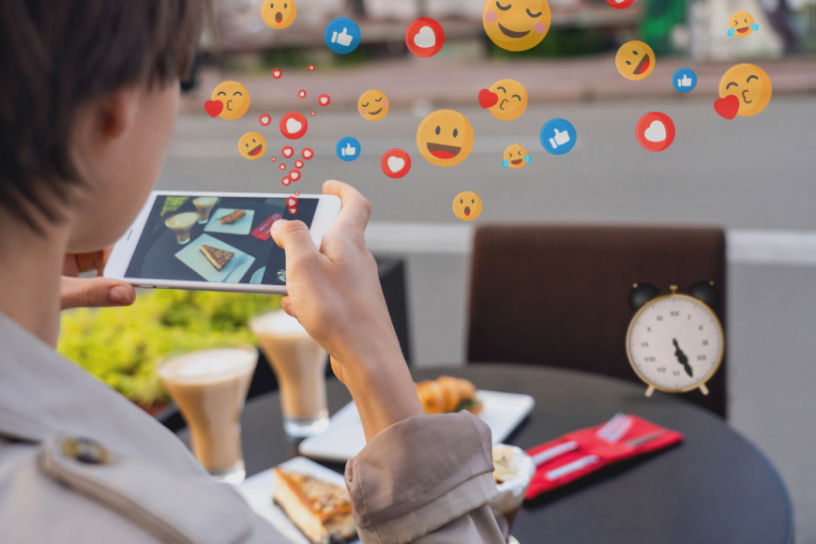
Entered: **5:26**
